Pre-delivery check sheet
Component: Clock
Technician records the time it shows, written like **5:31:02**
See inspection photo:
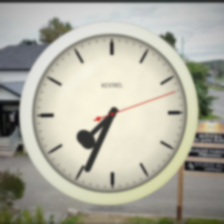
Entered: **7:34:12**
